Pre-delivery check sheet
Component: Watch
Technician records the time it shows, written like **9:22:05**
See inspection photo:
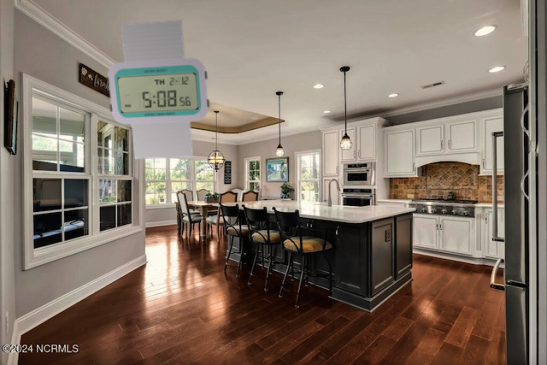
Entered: **5:08:56**
